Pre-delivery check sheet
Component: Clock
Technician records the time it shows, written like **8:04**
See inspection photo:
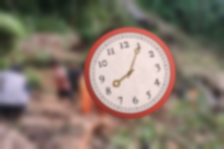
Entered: **8:05**
